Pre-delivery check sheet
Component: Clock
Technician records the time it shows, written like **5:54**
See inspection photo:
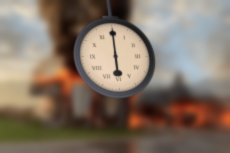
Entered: **6:00**
